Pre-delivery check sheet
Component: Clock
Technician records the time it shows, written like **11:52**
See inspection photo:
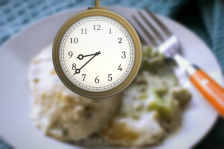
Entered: **8:38**
